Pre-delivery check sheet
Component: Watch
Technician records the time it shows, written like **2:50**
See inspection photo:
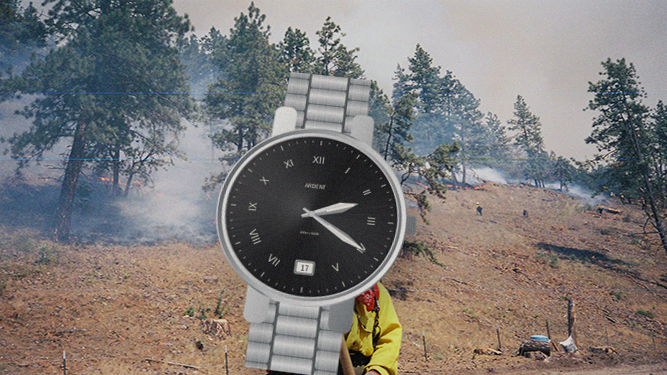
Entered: **2:20**
